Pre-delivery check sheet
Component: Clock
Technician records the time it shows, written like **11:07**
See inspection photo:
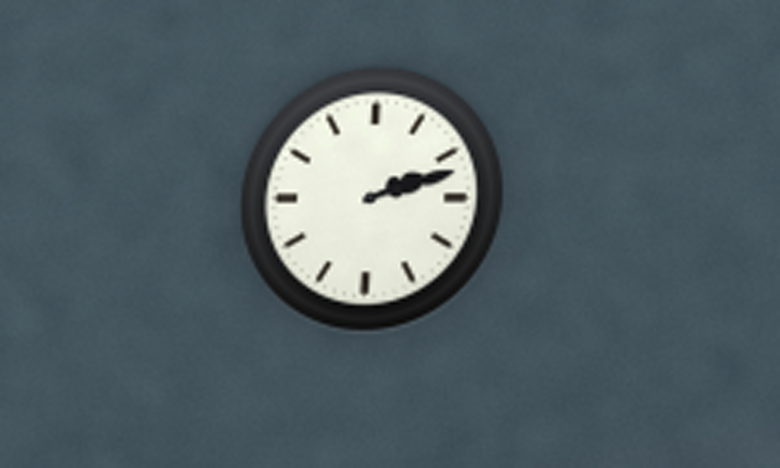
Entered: **2:12**
